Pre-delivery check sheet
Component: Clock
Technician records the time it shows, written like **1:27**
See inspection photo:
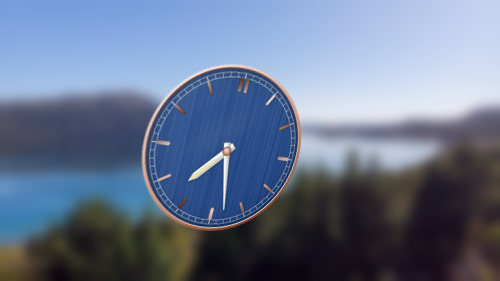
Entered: **7:28**
